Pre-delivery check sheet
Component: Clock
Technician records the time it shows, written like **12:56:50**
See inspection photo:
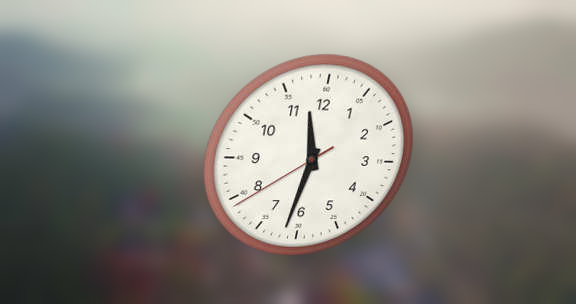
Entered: **11:31:39**
